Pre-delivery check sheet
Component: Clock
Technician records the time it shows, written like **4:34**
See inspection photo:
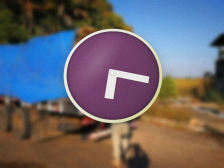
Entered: **6:17**
